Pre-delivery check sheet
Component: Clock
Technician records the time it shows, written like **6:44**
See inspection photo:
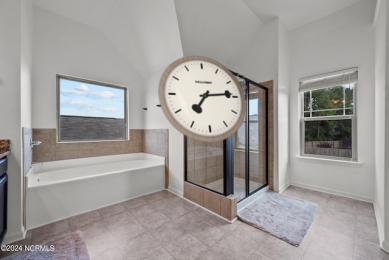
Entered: **7:14**
